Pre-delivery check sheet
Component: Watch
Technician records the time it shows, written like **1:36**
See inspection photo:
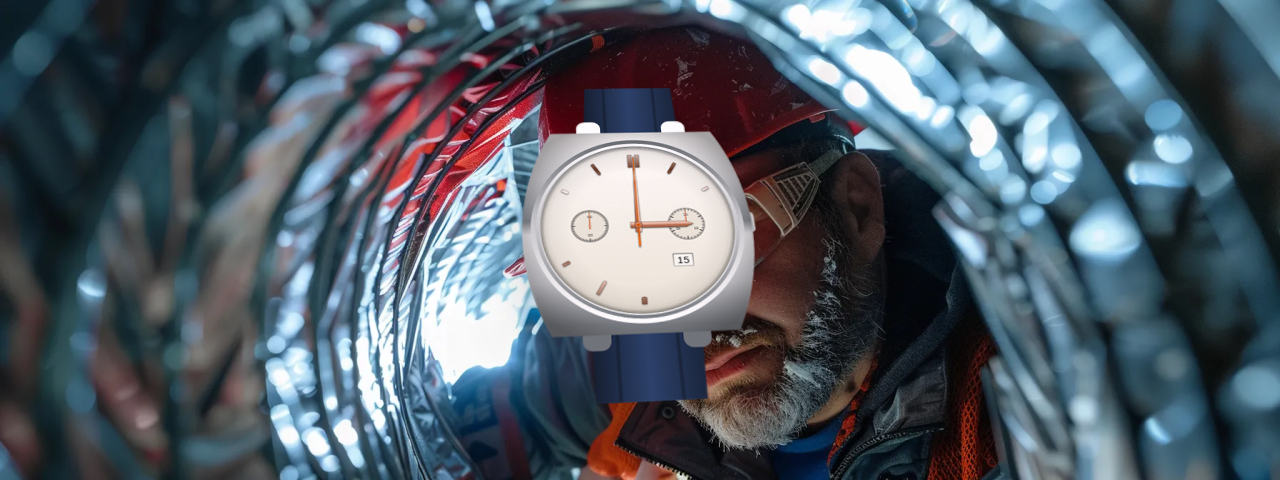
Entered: **3:00**
